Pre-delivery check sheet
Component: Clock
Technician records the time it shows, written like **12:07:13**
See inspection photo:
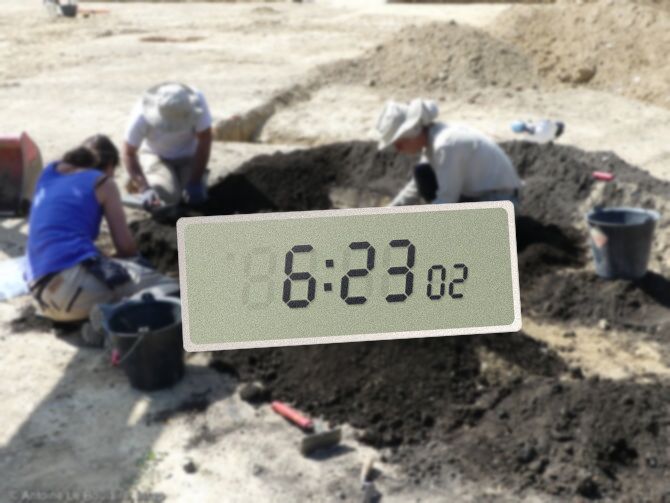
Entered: **6:23:02**
